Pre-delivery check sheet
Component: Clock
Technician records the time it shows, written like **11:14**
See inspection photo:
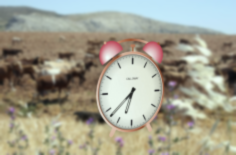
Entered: **6:38**
